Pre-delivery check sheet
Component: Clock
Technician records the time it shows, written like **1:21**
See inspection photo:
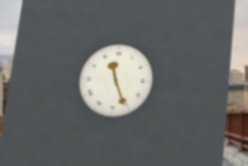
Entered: **11:26**
